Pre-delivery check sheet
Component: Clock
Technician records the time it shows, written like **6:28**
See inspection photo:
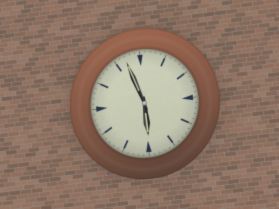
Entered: **5:57**
